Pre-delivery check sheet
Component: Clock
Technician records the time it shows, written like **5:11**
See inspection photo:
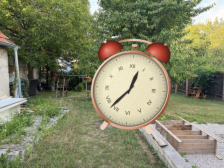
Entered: **12:37**
